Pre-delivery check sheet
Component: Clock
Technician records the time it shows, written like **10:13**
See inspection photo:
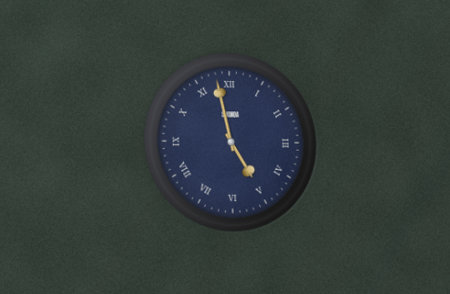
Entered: **4:58**
